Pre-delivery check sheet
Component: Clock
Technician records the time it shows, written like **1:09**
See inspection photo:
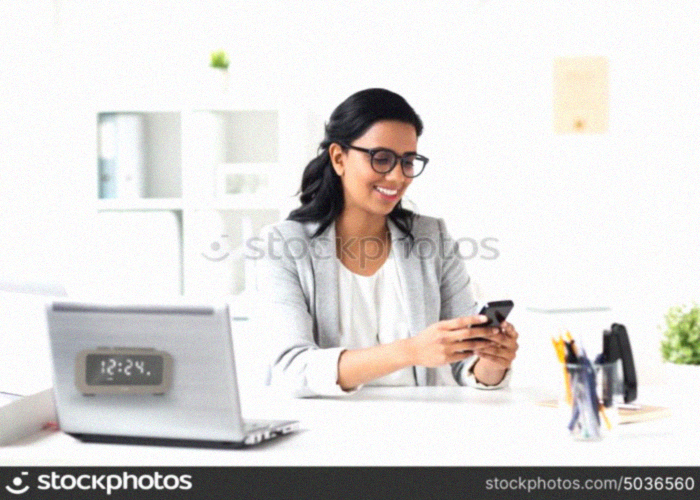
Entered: **12:24**
